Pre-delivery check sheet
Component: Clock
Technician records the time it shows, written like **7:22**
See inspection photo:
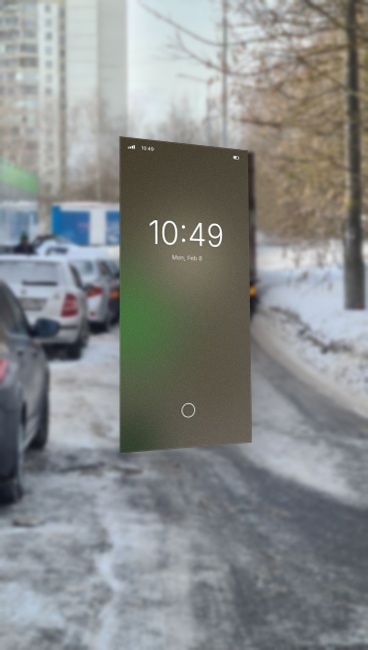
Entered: **10:49**
